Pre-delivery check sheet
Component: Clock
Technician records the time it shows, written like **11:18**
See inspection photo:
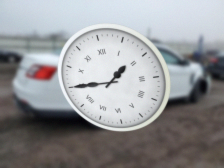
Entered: **1:45**
